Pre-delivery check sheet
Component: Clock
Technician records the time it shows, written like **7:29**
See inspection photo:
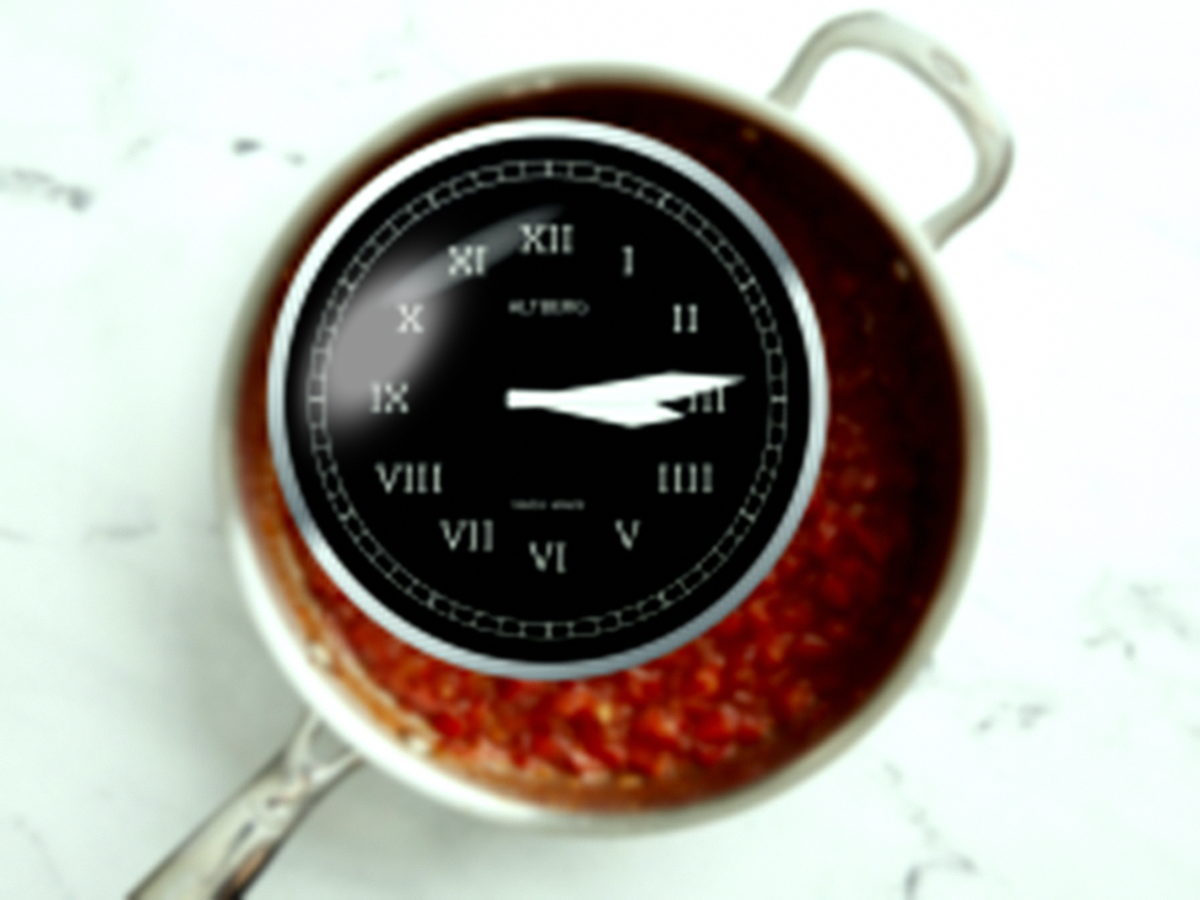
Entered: **3:14**
